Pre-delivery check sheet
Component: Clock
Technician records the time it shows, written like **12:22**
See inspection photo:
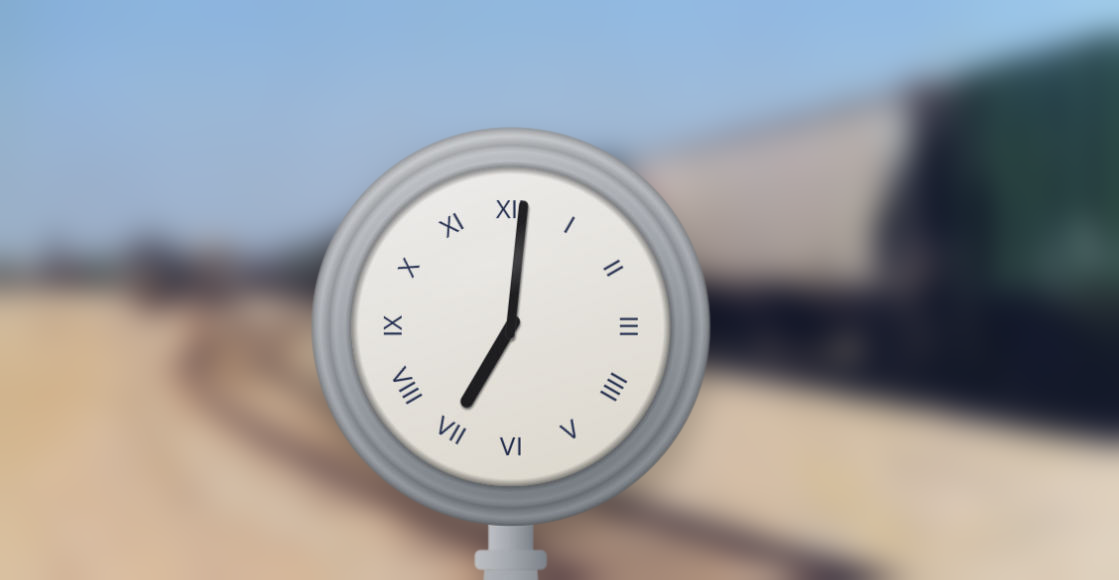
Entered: **7:01**
